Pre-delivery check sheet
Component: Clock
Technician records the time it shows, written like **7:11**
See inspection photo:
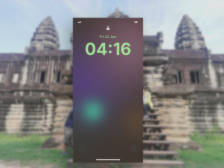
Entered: **4:16**
